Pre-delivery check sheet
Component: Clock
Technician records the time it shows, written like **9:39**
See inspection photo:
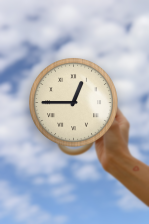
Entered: **12:45**
